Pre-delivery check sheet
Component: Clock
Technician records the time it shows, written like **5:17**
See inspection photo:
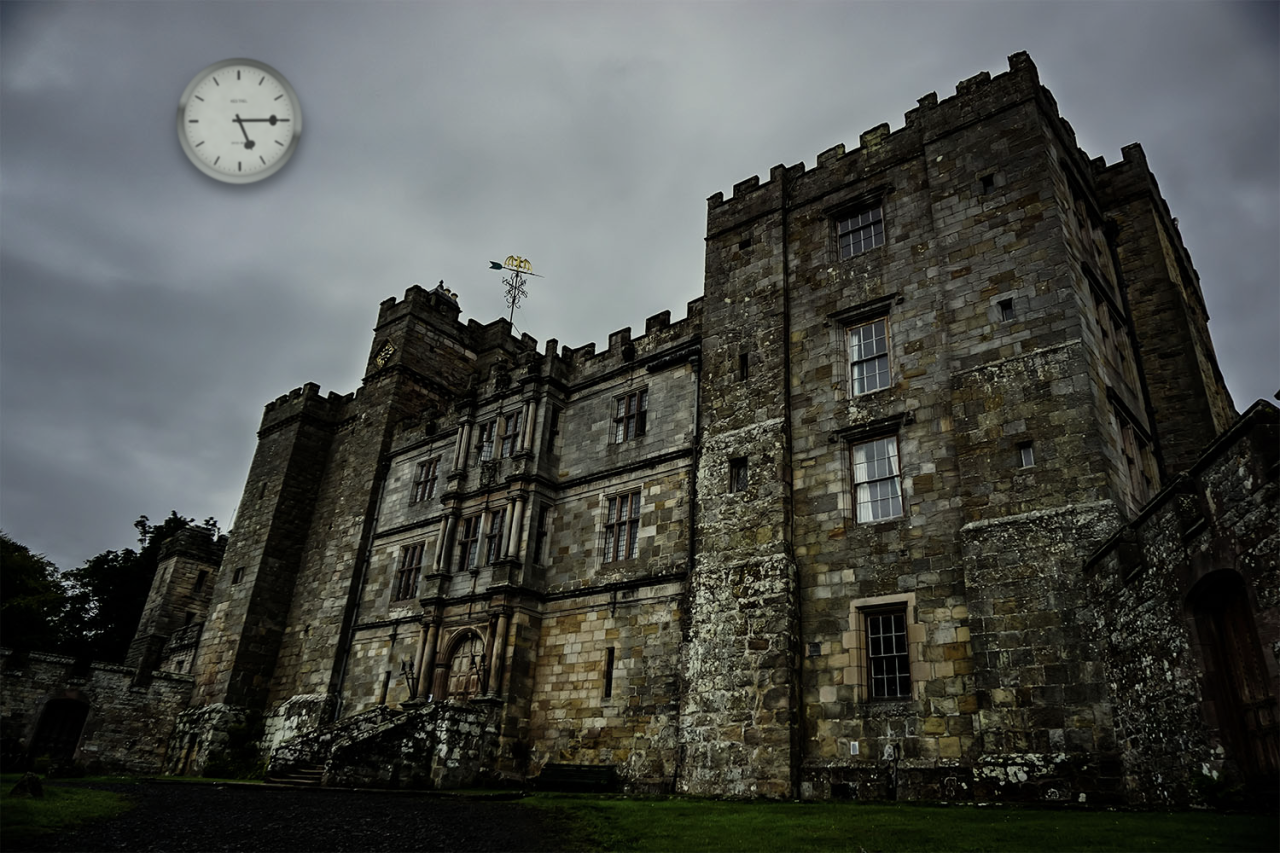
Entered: **5:15**
